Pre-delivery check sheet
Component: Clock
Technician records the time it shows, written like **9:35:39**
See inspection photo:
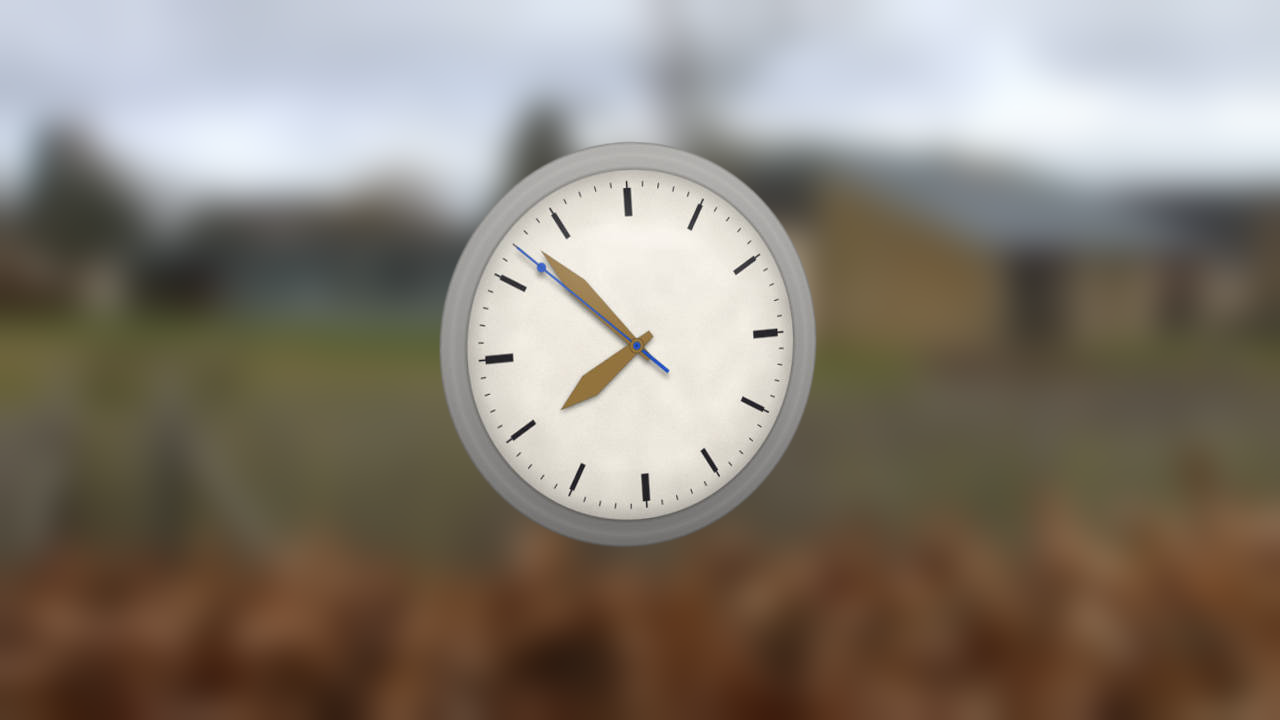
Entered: **7:52:52**
